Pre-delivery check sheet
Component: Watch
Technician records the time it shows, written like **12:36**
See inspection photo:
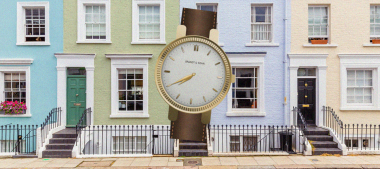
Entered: **7:40**
